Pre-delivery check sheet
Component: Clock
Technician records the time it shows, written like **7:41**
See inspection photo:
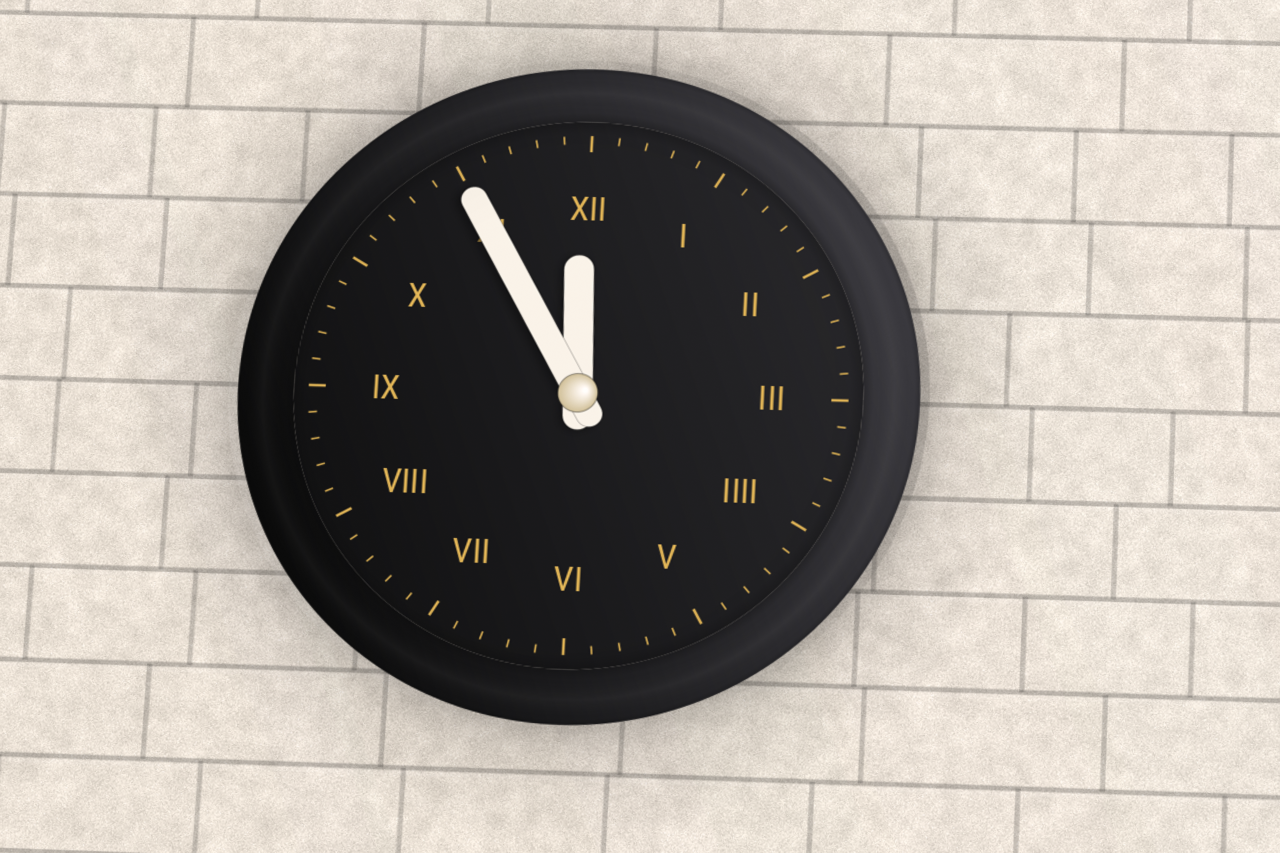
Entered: **11:55**
